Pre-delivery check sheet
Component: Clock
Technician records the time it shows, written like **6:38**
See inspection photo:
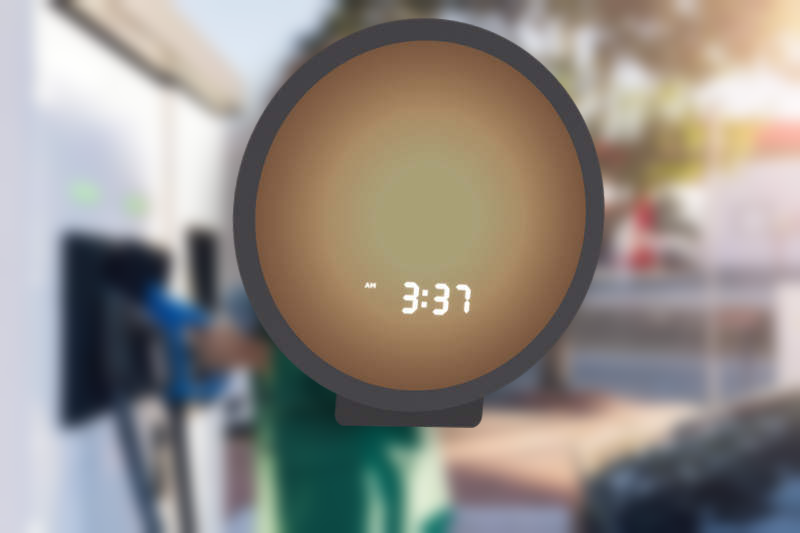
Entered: **3:37**
